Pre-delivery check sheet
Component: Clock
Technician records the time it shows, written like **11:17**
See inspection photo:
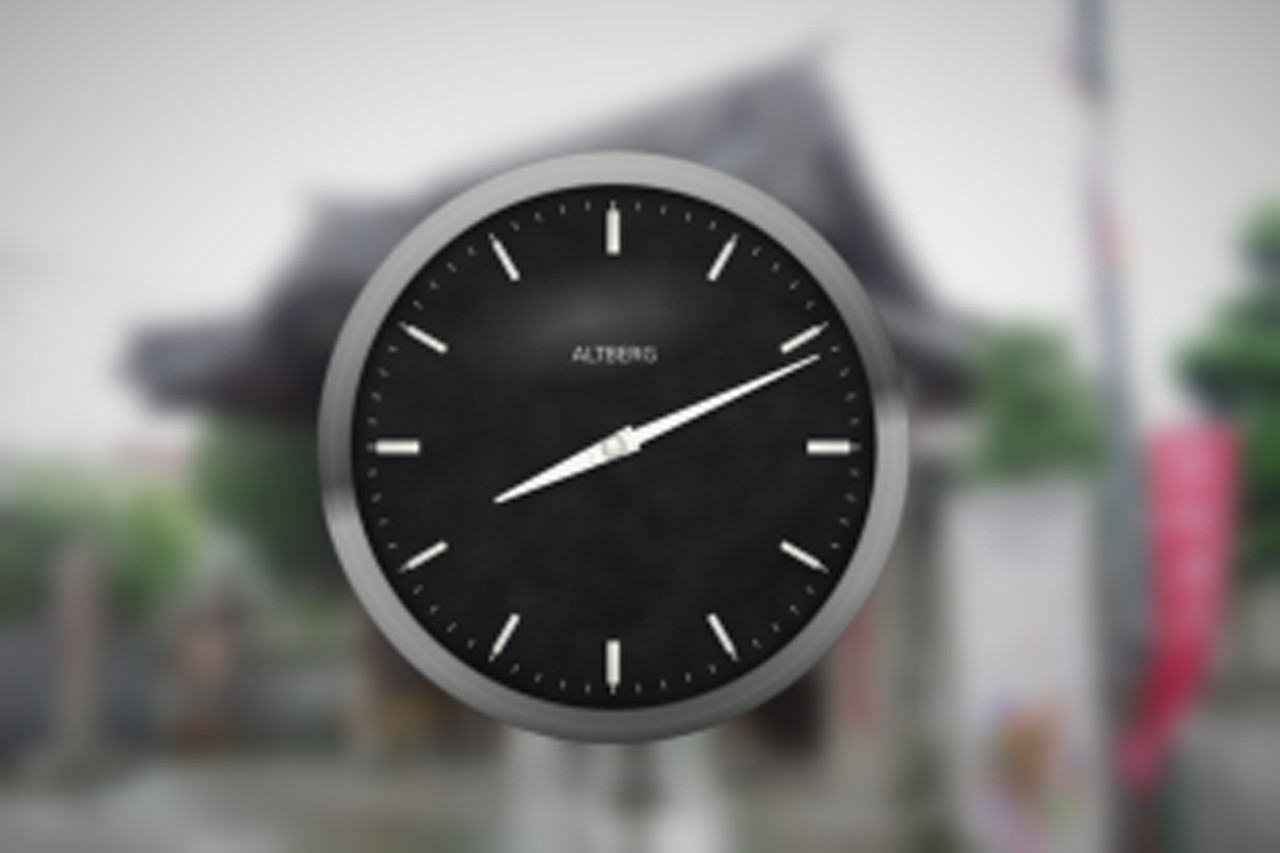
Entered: **8:11**
